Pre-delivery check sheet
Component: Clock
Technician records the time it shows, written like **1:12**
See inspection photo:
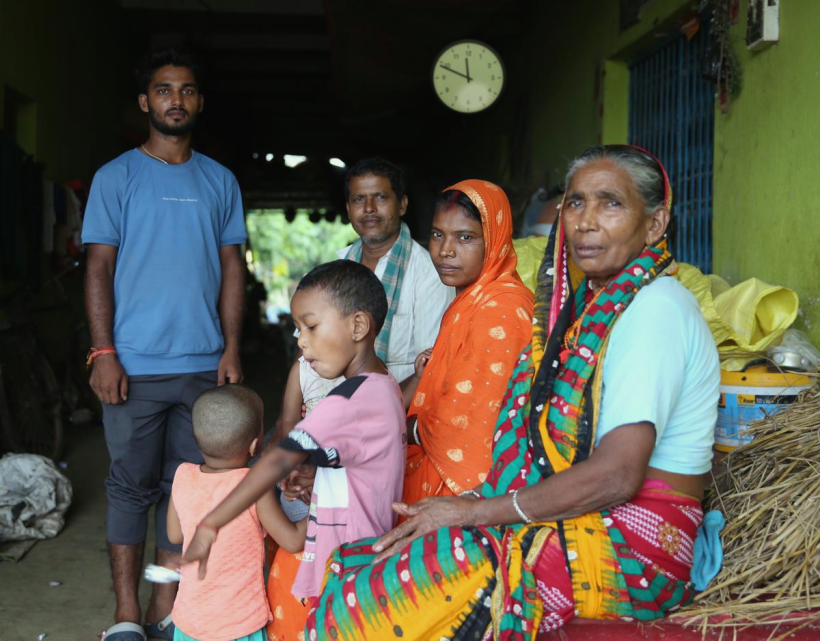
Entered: **11:49**
